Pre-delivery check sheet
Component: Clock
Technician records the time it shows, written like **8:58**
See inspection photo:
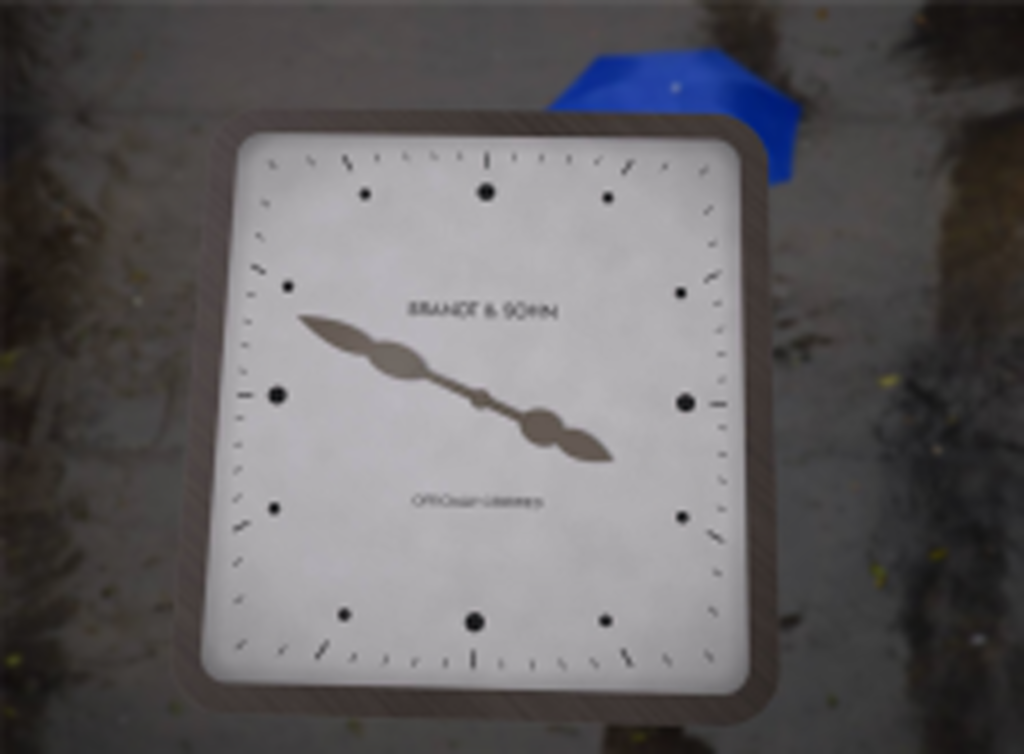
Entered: **3:49**
